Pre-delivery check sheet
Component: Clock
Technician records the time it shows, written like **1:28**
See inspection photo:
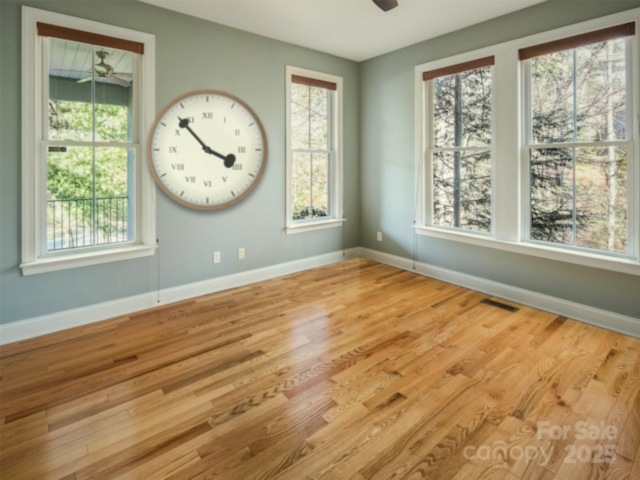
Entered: **3:53**
